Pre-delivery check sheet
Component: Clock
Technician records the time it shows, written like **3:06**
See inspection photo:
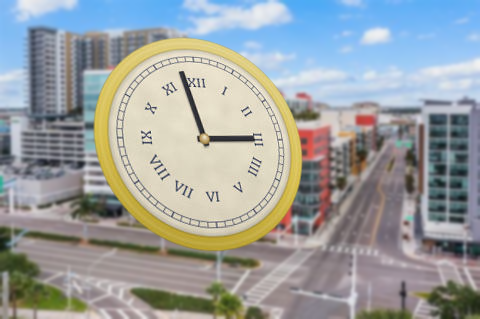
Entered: **2:58**
